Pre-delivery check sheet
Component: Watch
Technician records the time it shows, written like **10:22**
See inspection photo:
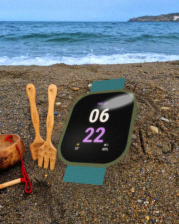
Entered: **6:22**
